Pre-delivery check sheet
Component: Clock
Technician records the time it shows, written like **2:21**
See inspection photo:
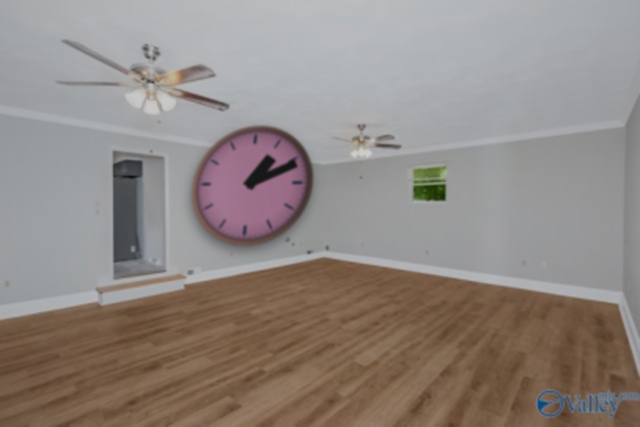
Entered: **1:11**
